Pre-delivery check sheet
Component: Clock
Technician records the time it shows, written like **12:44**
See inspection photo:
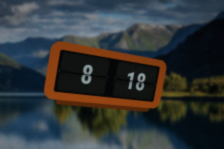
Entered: **8:18**
